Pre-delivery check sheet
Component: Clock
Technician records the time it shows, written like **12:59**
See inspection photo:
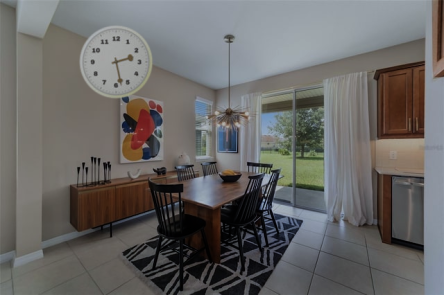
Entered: **2:28**
